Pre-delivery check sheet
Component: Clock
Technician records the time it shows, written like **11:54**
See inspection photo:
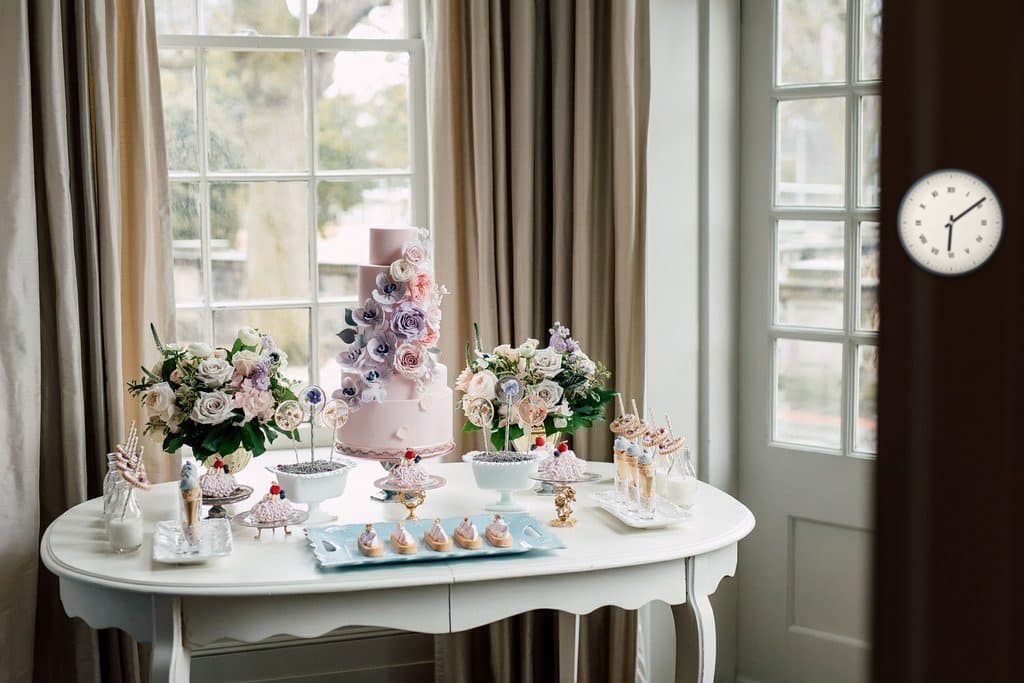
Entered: **6:09**
